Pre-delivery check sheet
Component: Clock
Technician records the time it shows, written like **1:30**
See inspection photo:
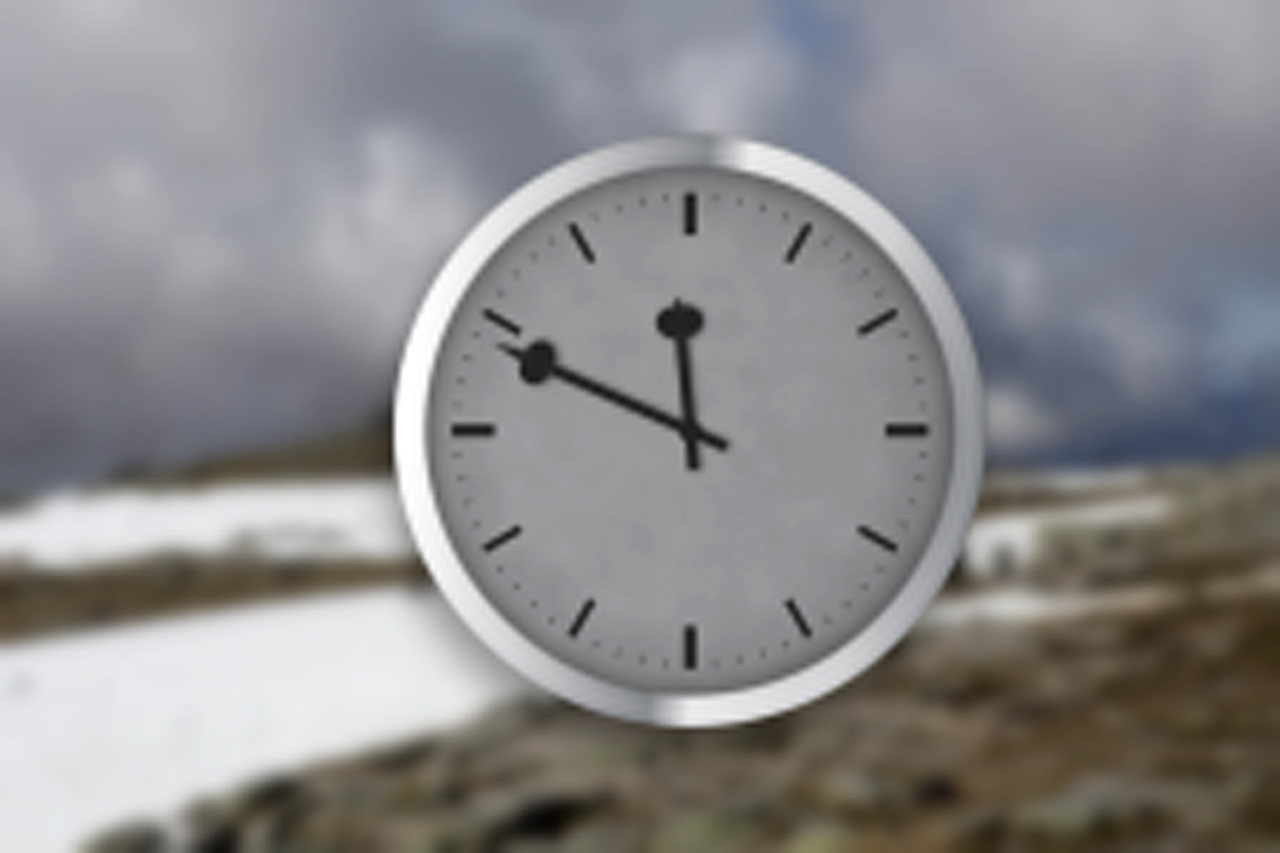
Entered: **11:49**
